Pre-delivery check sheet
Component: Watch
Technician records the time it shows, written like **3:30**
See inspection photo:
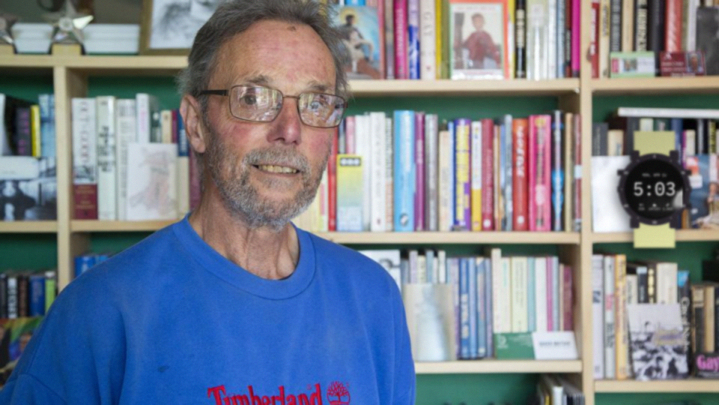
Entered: **5:03**
